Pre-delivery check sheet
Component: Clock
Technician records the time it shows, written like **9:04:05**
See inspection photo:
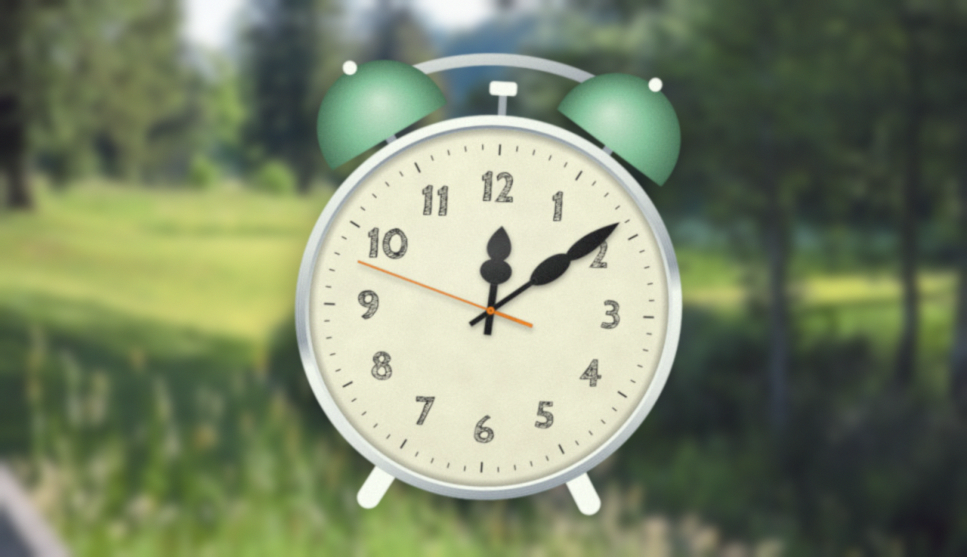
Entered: **12:08:48**
